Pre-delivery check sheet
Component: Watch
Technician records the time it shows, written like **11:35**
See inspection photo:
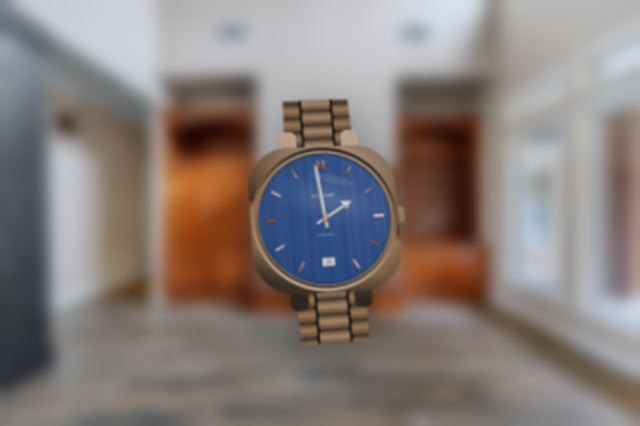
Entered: **1:59**
